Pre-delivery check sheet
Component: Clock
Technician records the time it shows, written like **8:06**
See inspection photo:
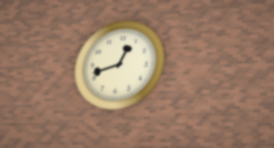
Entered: **12:42**
